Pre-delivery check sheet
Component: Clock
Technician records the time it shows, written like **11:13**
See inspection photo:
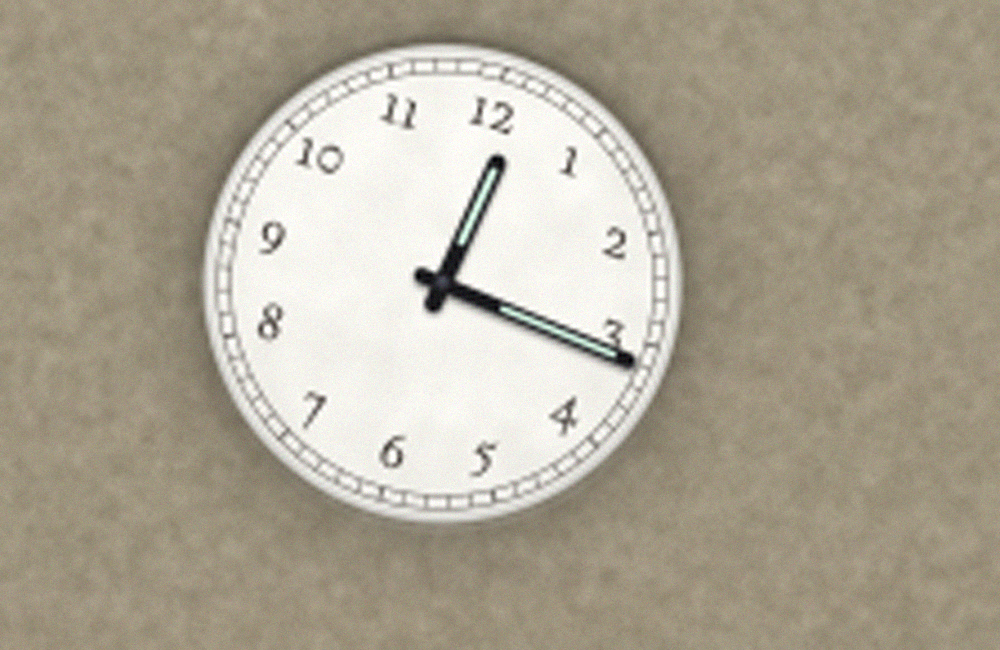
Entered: **12:16**
